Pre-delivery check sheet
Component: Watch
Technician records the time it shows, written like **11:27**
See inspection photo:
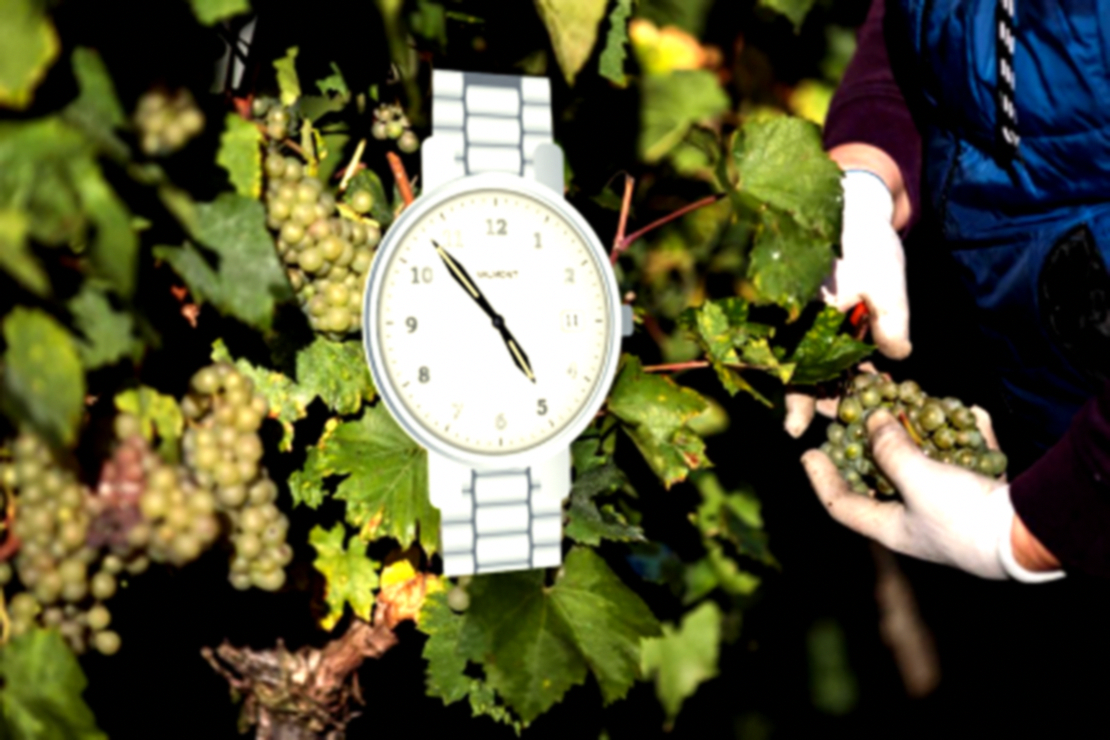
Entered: **4:53**
